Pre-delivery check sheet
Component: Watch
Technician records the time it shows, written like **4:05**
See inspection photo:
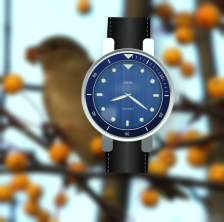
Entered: **8:21**
